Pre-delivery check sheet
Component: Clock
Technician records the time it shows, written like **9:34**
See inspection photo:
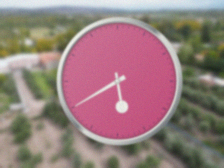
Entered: **5:40**
